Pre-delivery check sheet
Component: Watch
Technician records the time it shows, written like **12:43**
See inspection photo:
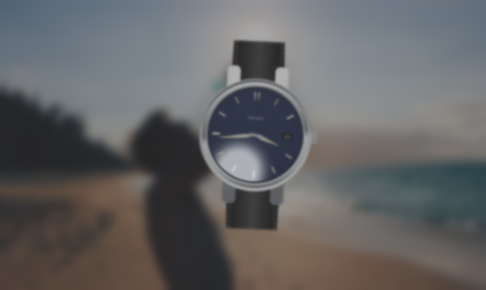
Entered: **3:44**
